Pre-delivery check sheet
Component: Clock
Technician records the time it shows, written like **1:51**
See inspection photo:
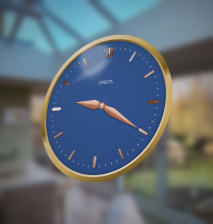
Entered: **9:20**
